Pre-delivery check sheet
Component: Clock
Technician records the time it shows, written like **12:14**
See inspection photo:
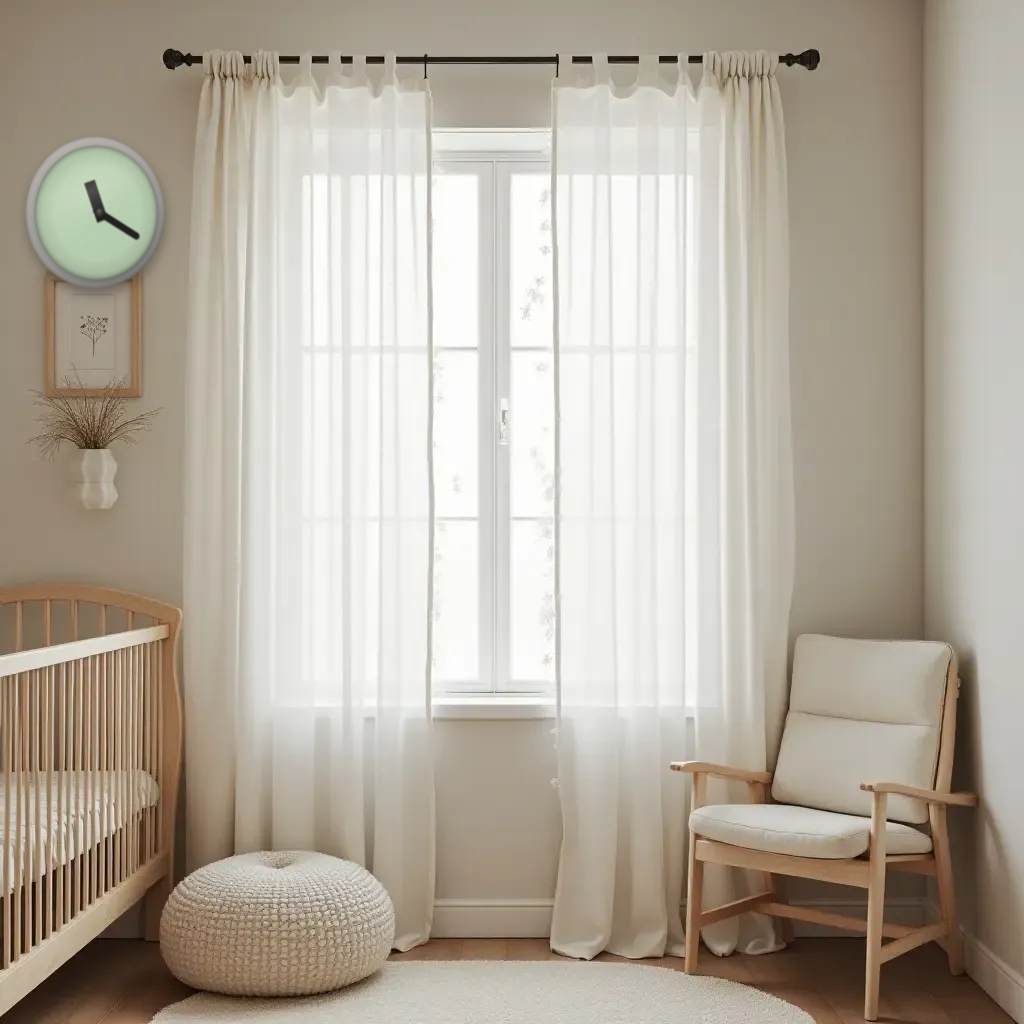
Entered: **11:20**
